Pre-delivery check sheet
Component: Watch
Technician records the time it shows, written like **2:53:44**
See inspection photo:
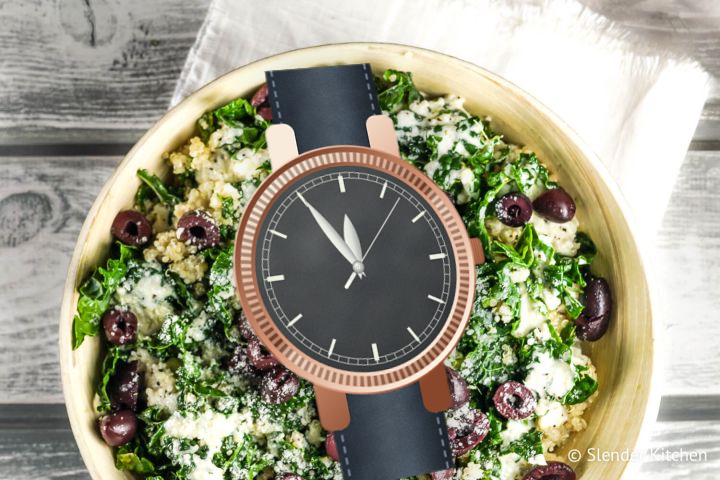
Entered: **11:55:07**
